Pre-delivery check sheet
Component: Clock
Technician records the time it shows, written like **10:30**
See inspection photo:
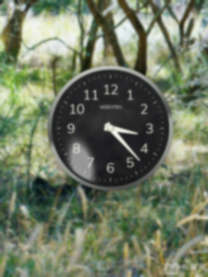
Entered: **3:23**
